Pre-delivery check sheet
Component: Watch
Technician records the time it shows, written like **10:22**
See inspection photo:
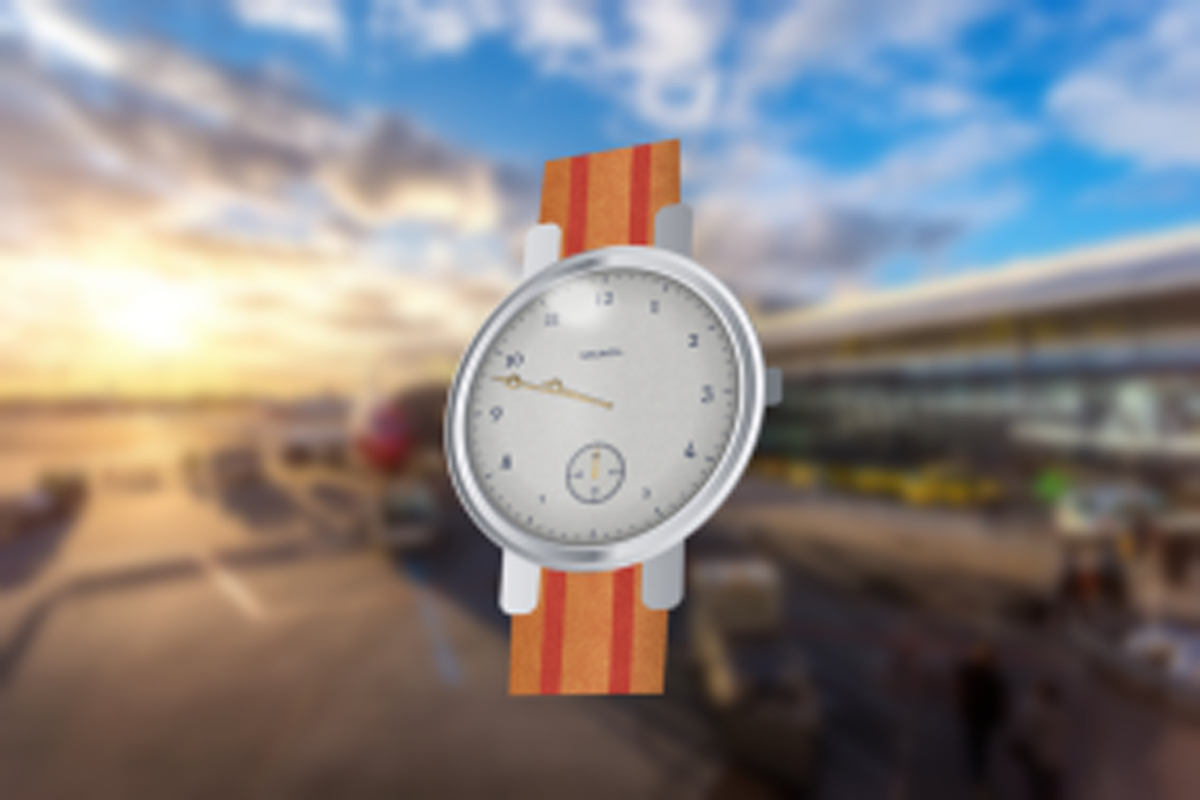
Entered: **9:48**
